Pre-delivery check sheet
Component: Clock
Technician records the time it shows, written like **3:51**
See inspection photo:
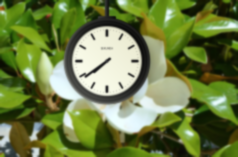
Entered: **7:39**
